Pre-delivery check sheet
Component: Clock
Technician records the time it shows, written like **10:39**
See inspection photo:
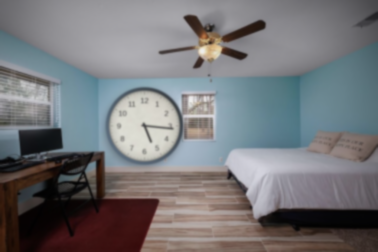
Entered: **5:16**
